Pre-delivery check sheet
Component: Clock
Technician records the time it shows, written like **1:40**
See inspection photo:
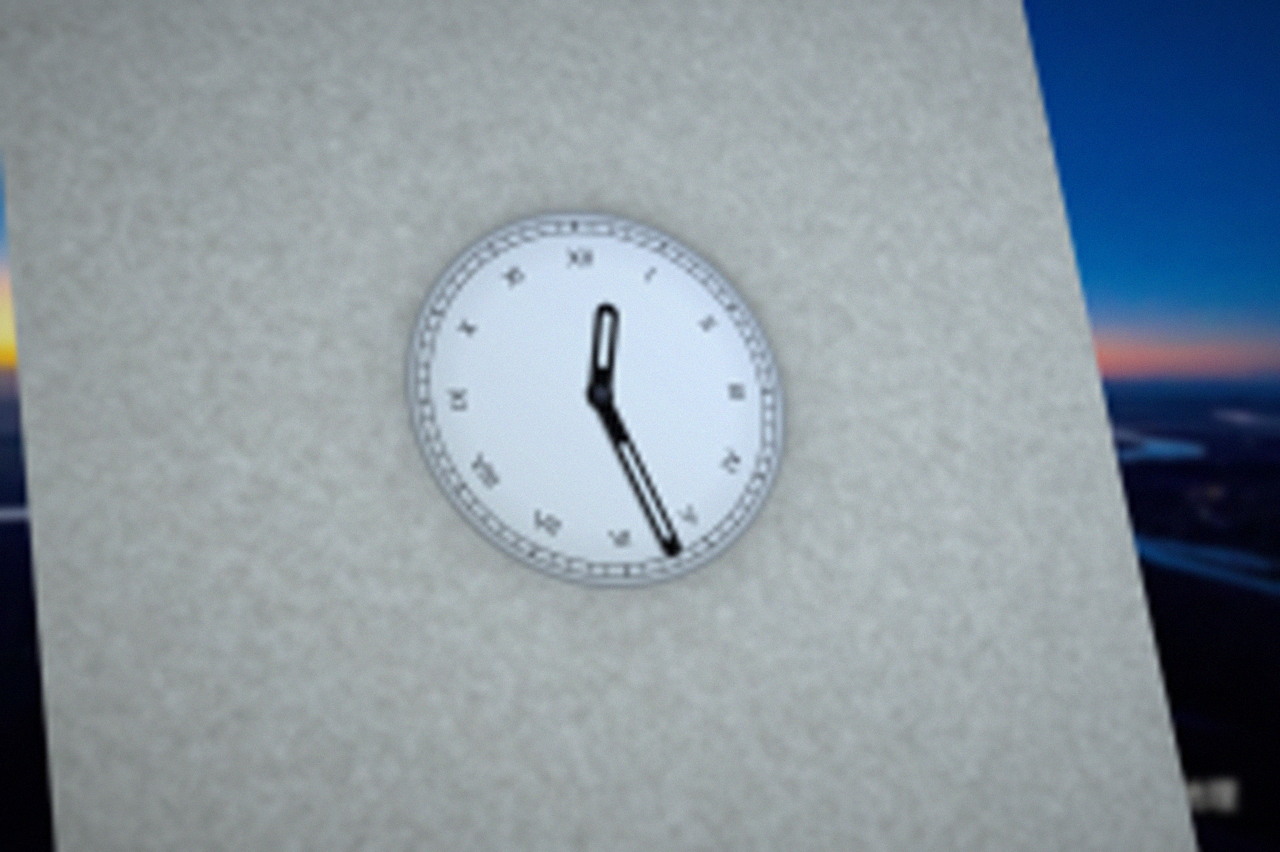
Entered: **12:27**
